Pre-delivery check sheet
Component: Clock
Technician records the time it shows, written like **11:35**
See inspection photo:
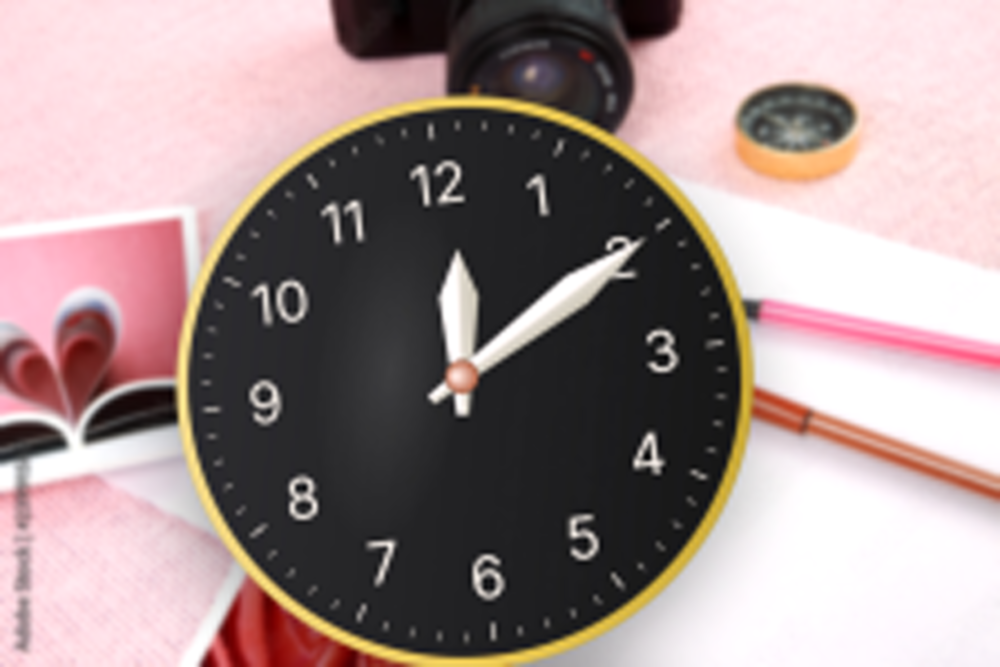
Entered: **12:10**
